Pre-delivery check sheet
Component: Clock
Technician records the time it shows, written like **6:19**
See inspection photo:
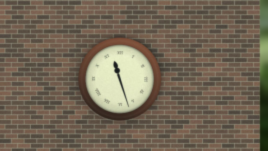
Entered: **11:27**
